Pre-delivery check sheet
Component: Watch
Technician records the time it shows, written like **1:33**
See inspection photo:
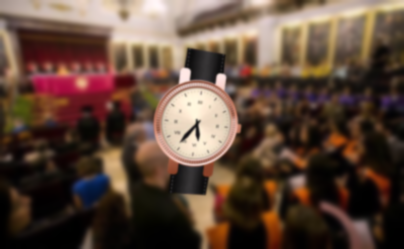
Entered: **5:36**
